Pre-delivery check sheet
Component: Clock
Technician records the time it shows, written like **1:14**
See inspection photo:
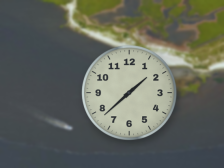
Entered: **1:38**
